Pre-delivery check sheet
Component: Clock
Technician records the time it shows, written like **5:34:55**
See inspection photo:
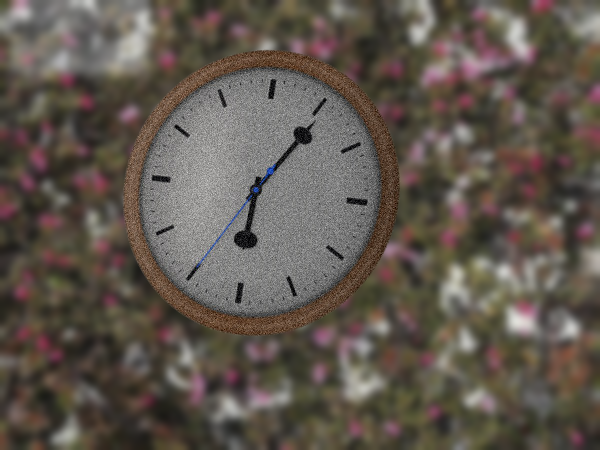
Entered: **6:05:35**
